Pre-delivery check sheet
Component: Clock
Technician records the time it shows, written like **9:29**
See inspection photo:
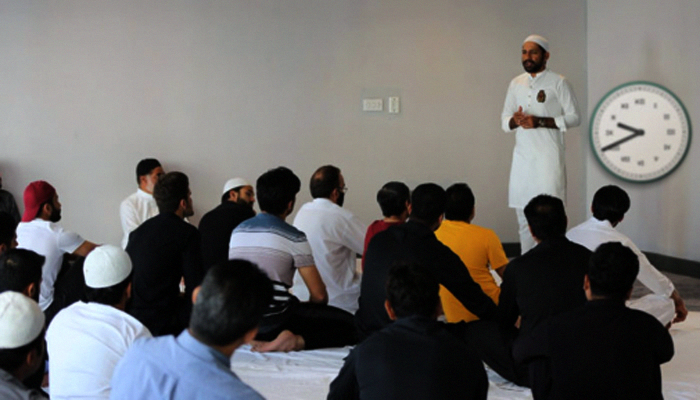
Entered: **9:41**
